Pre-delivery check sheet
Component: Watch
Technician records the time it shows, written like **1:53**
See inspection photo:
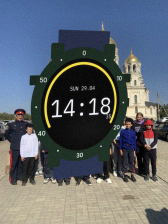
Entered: **14:18**
